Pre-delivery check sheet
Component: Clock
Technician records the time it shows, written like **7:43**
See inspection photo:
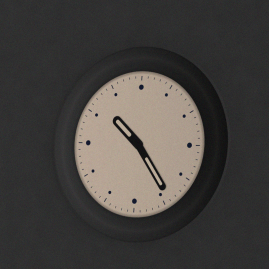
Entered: **10:24**
